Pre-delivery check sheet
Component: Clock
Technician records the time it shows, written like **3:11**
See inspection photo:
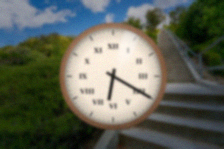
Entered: **6:20**
